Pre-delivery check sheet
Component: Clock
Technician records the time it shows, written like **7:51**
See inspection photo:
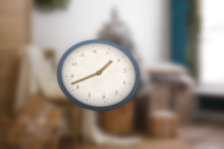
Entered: **1:42**
